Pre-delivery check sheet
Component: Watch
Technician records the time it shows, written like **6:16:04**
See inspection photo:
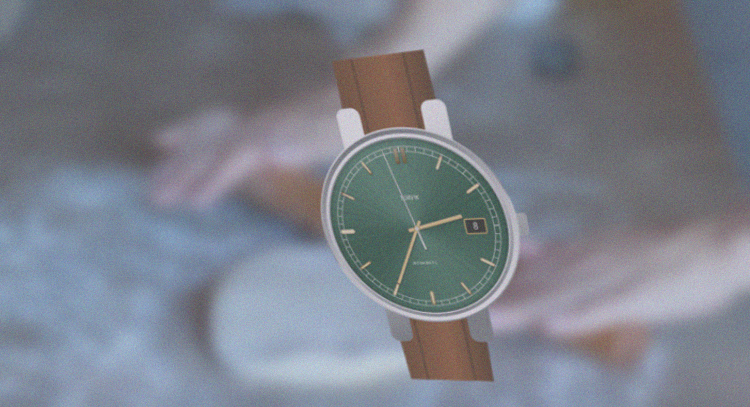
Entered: **2:34:58**
